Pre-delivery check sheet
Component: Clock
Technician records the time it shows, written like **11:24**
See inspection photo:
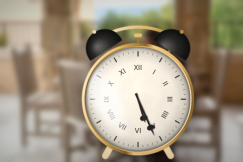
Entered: **5:26**
